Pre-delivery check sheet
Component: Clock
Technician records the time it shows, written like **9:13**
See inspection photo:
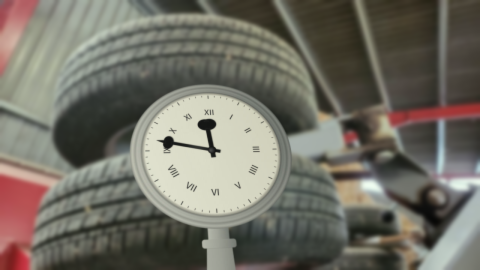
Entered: **11:47**
